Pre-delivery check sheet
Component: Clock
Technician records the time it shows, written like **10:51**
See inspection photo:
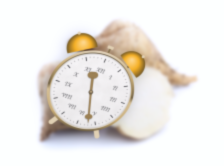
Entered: **11:27**
